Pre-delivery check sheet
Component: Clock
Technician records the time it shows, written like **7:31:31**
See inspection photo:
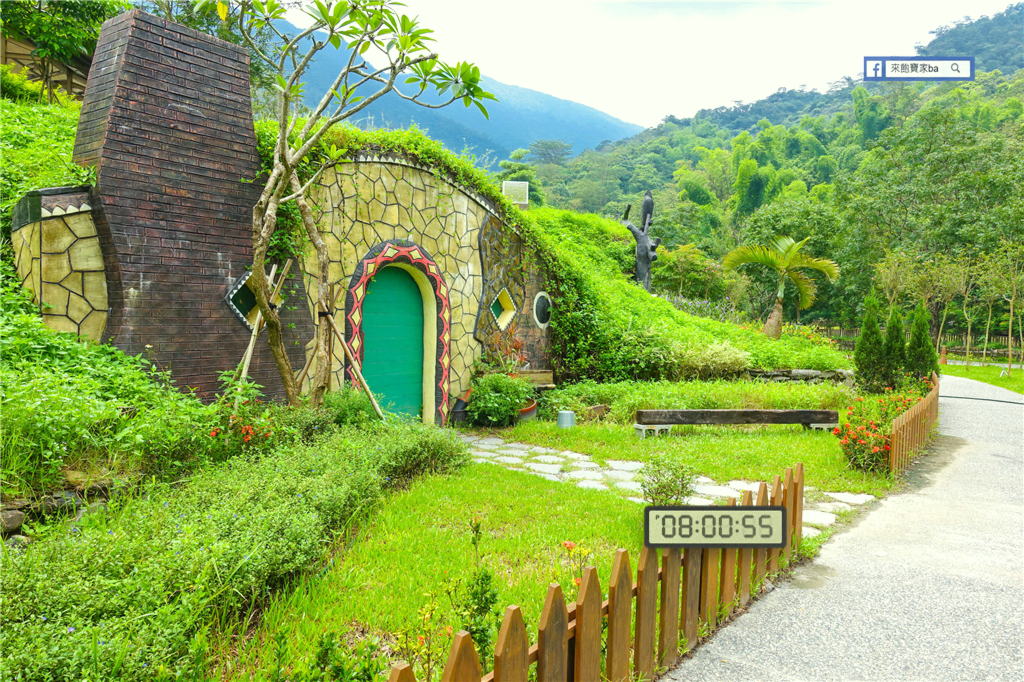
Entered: **8:00:55**
